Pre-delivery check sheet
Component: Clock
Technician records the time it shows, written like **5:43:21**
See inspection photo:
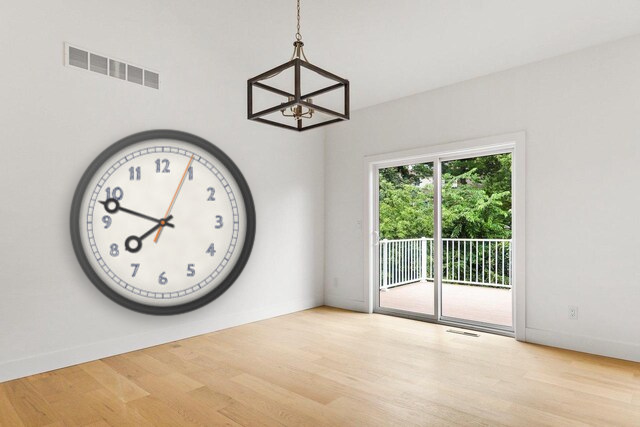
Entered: **7:48:04**
